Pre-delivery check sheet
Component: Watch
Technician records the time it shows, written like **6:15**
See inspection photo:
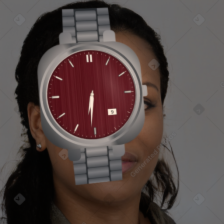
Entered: **6:31**
